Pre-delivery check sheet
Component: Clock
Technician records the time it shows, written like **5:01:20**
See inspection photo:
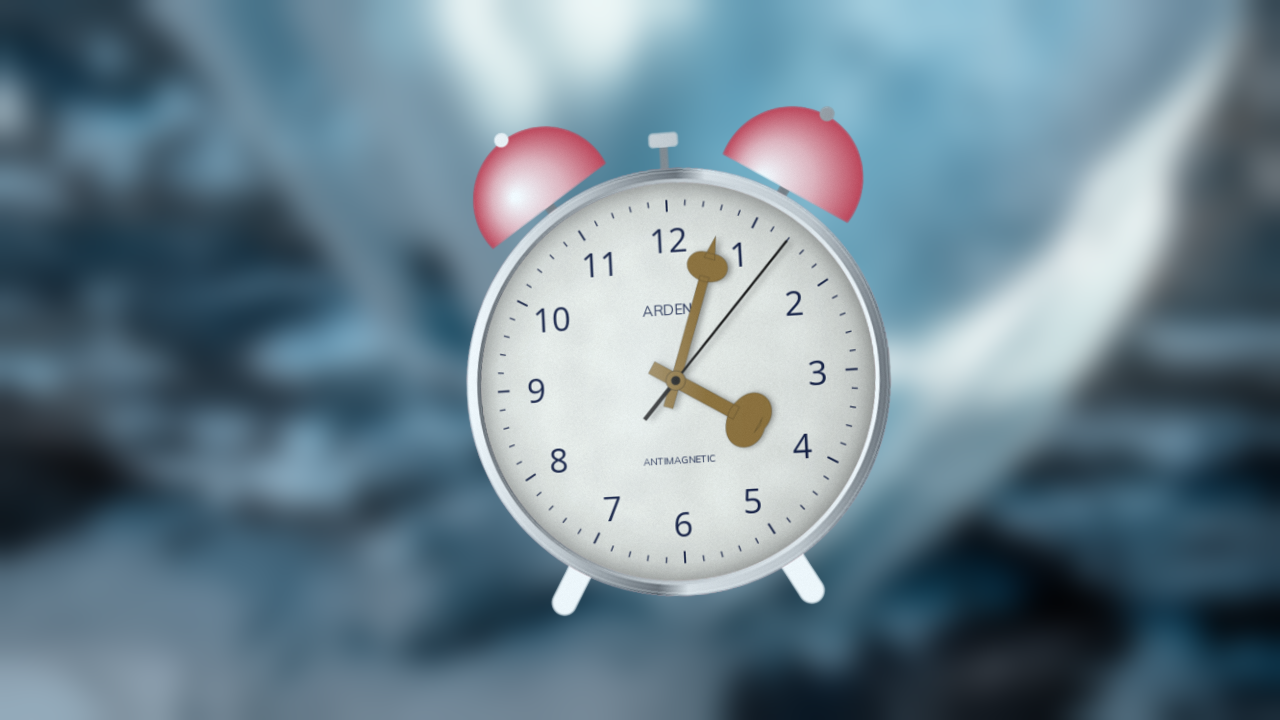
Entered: **4:03:07**
